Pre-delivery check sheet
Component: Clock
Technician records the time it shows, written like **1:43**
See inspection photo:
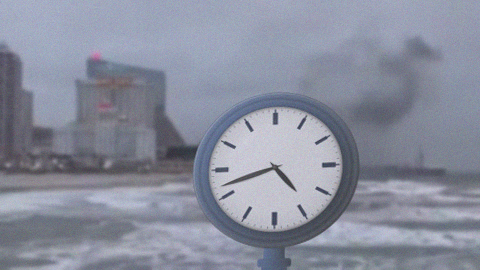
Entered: **4:42**
